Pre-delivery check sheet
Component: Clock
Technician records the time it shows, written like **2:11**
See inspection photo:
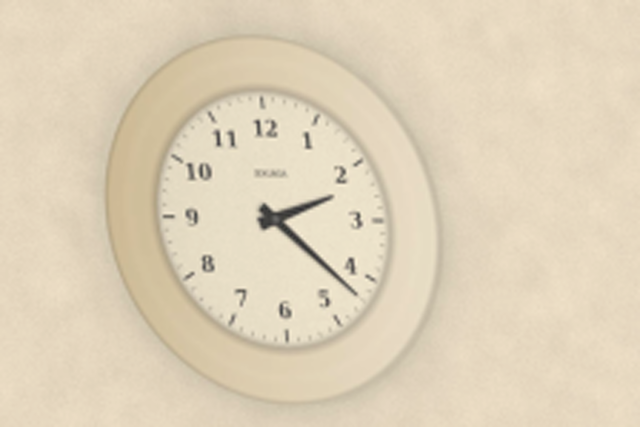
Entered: **2:22**
